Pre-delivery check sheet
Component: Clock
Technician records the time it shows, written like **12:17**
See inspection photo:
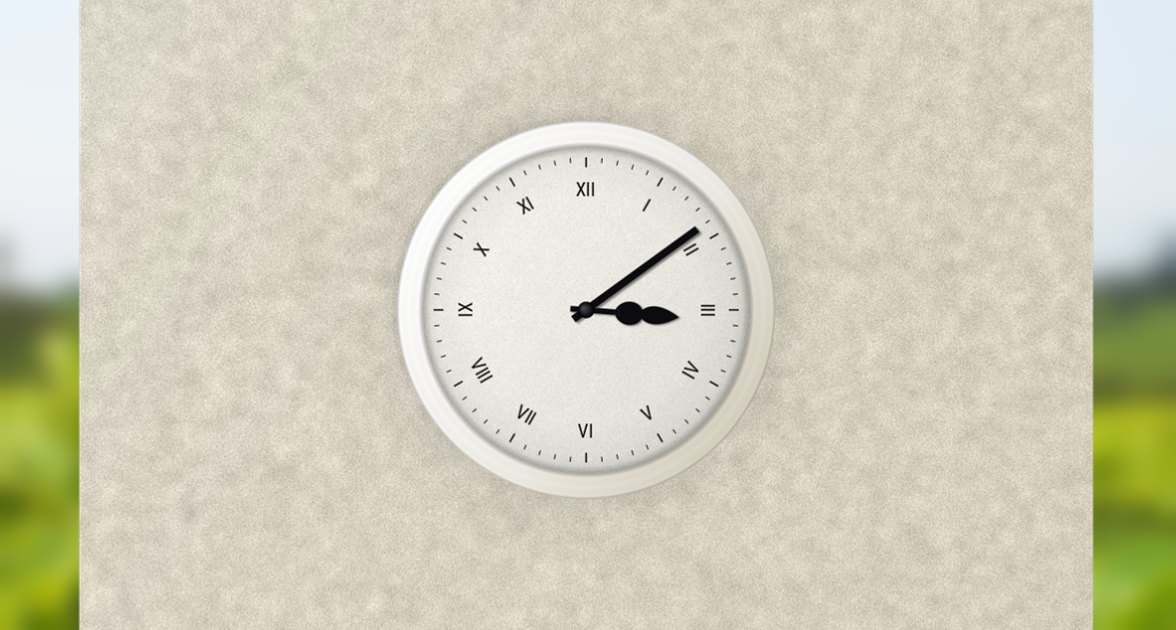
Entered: **3:09**
